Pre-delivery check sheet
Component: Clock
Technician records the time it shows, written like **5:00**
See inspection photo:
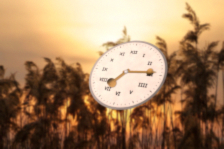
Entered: **7:14**
